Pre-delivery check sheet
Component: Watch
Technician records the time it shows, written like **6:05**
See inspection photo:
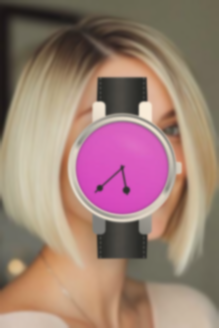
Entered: **5:38**
